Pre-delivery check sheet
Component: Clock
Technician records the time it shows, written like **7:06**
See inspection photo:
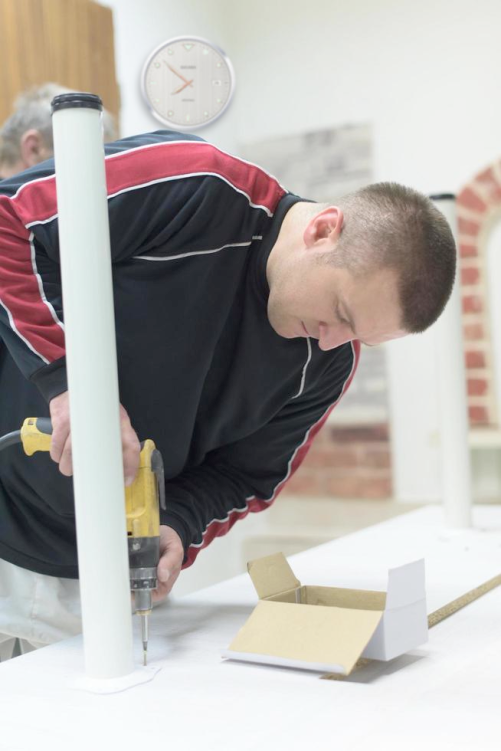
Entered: **7:52**
